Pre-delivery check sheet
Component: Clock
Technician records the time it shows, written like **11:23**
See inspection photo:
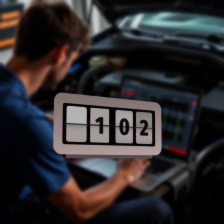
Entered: **1:02**
